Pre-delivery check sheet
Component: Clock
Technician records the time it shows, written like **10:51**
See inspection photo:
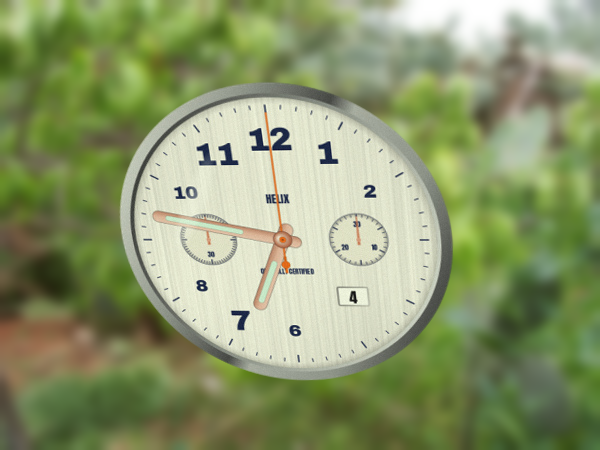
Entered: **6:47**
